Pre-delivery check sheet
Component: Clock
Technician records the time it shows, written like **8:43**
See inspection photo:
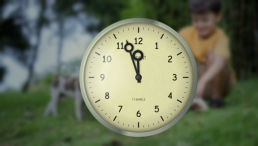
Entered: **11:57**
